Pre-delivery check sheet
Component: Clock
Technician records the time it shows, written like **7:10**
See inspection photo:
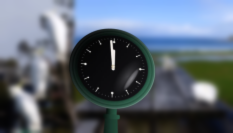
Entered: **11:59**
